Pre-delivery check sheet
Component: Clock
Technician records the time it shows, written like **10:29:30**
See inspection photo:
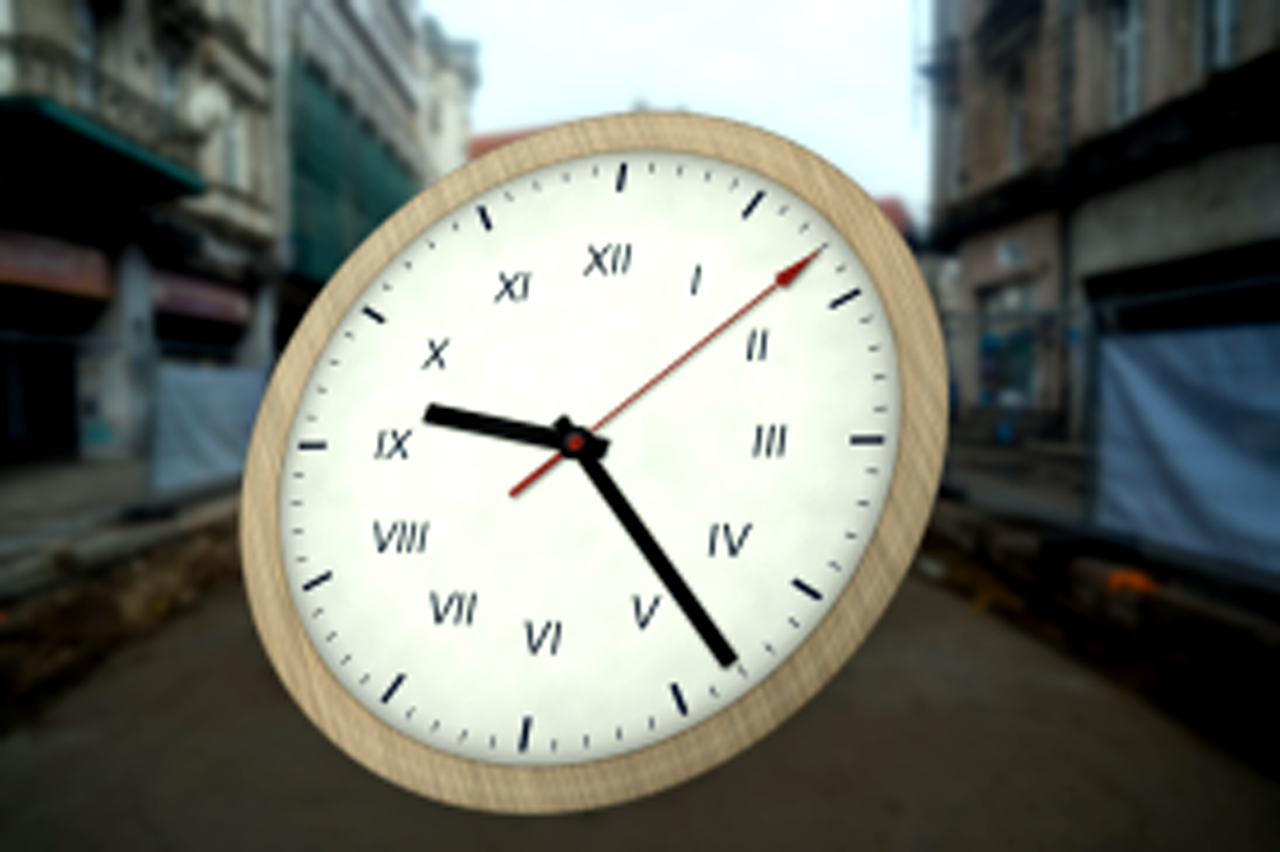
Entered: **9:23:08**
